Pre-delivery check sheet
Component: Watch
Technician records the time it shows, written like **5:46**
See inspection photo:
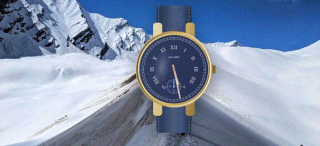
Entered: **5:28**
